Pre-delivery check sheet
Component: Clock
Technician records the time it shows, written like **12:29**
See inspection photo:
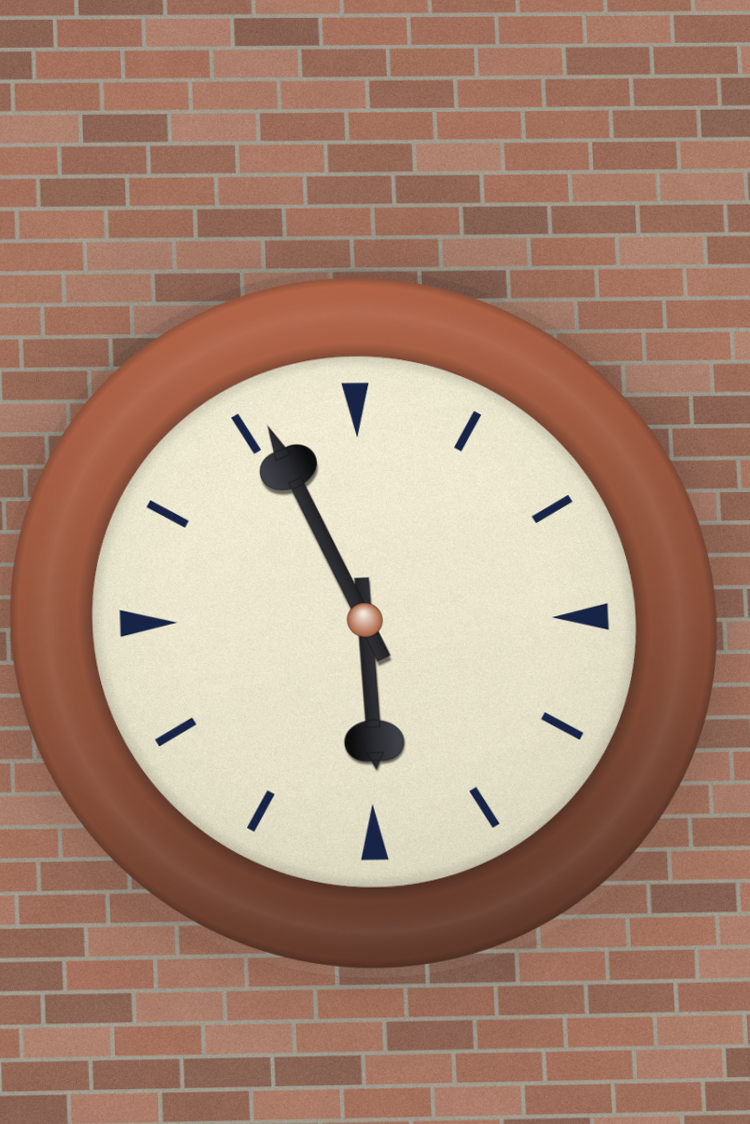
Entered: **5:56**
